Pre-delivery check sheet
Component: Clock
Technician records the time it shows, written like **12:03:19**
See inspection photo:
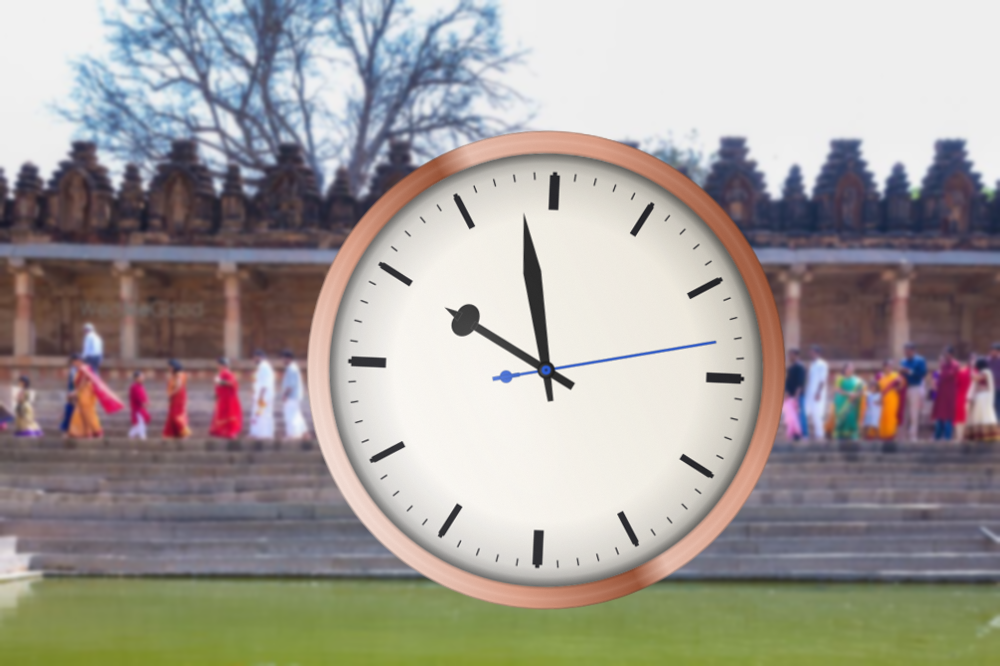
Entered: **9:58:13**
